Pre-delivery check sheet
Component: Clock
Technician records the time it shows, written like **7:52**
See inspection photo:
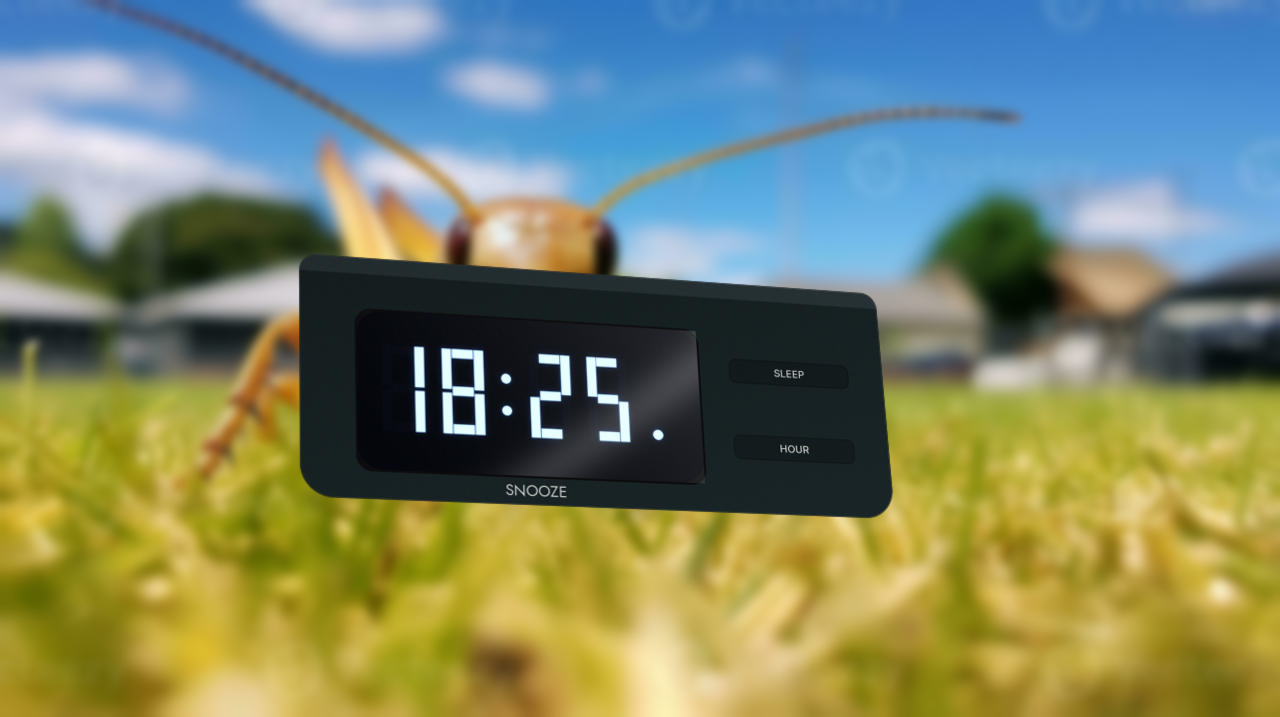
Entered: **18:25**
